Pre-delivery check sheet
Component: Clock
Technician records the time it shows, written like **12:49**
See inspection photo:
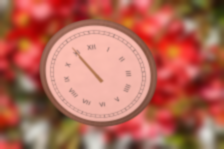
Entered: **10:55**
